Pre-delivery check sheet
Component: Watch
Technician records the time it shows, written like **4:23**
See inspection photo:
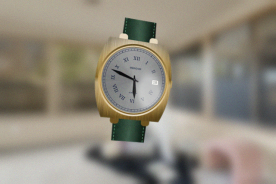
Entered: **5:48**
